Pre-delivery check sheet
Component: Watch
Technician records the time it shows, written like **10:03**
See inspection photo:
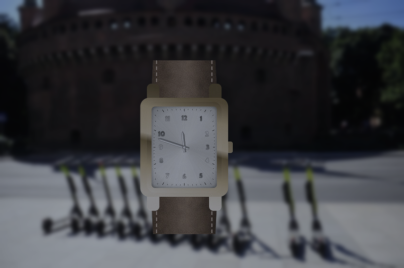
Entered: **11:48**
